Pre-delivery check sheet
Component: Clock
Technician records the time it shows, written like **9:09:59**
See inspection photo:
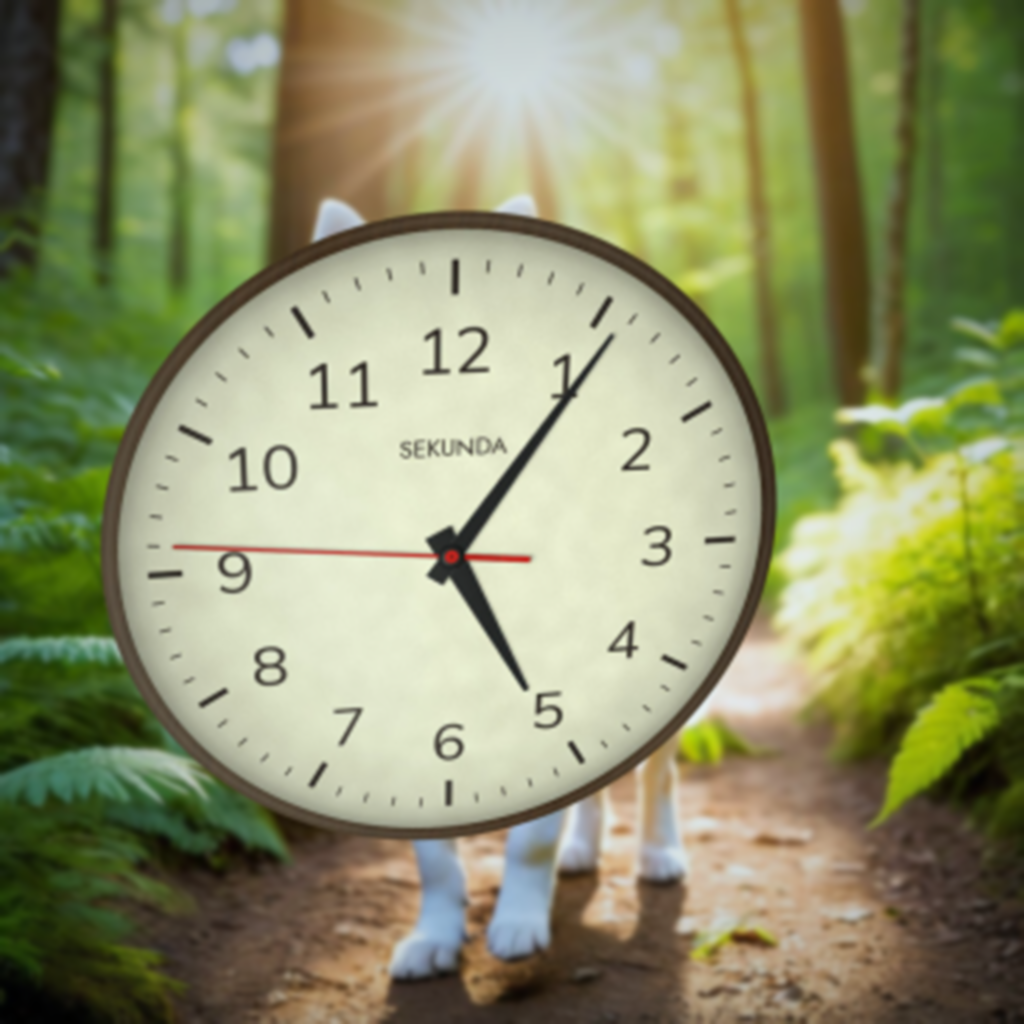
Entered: **5:05:46**
